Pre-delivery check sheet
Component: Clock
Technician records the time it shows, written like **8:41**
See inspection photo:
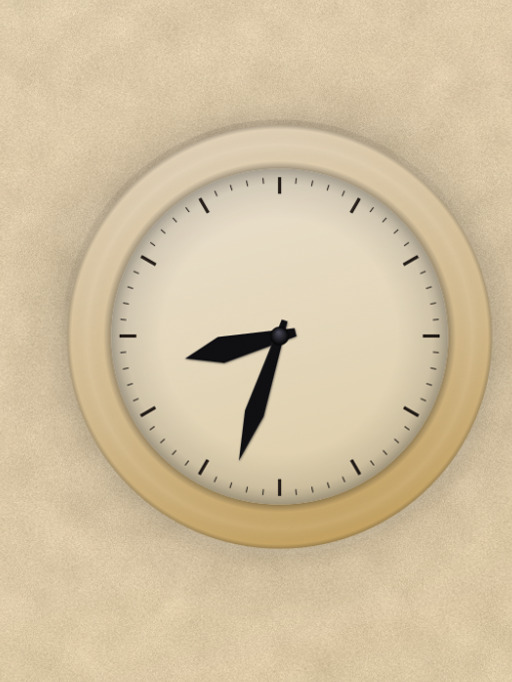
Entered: **8:33**
